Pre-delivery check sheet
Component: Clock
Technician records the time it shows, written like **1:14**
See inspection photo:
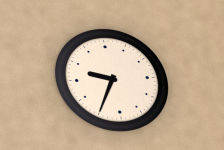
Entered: **9:35**
